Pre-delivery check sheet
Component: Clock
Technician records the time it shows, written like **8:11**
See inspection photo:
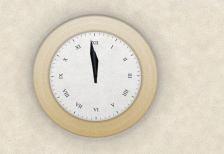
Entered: **11:59**
